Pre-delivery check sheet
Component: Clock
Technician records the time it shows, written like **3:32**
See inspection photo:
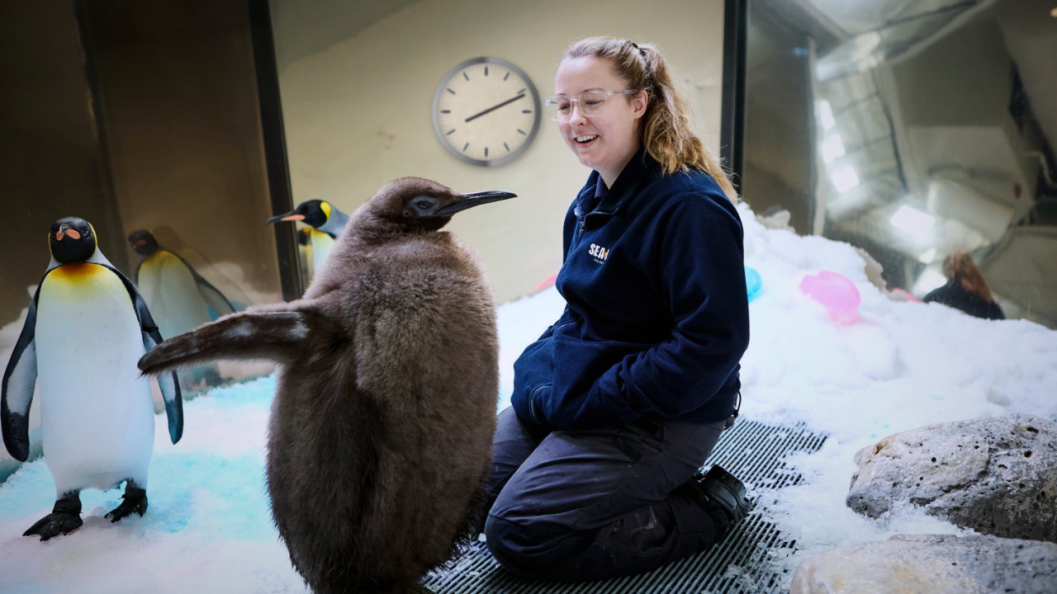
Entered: **8:11**
